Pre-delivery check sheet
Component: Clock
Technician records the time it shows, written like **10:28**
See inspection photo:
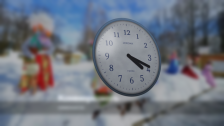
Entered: **4:19**
